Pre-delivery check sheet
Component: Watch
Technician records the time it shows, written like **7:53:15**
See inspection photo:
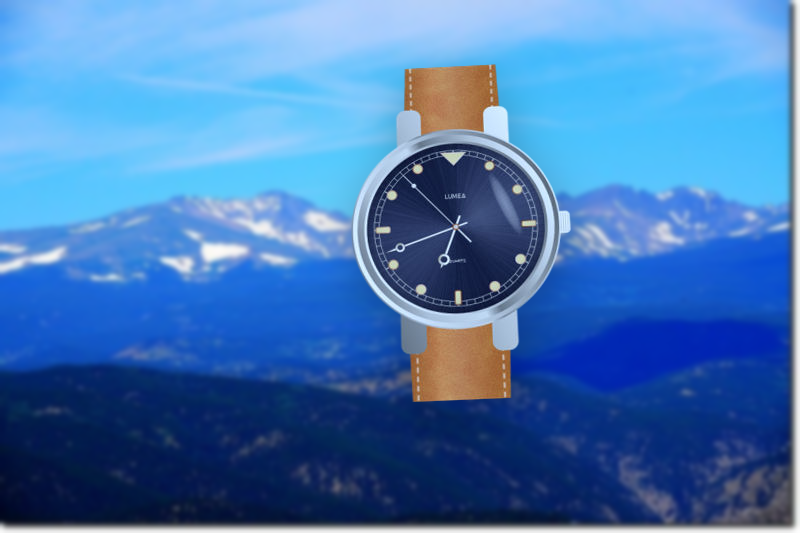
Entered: **6:41:53**
